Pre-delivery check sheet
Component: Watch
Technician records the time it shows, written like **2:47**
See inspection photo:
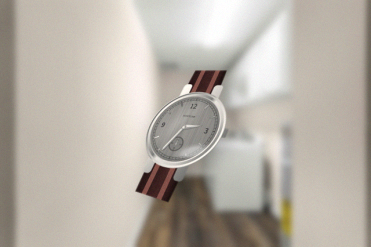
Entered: **2:34**
